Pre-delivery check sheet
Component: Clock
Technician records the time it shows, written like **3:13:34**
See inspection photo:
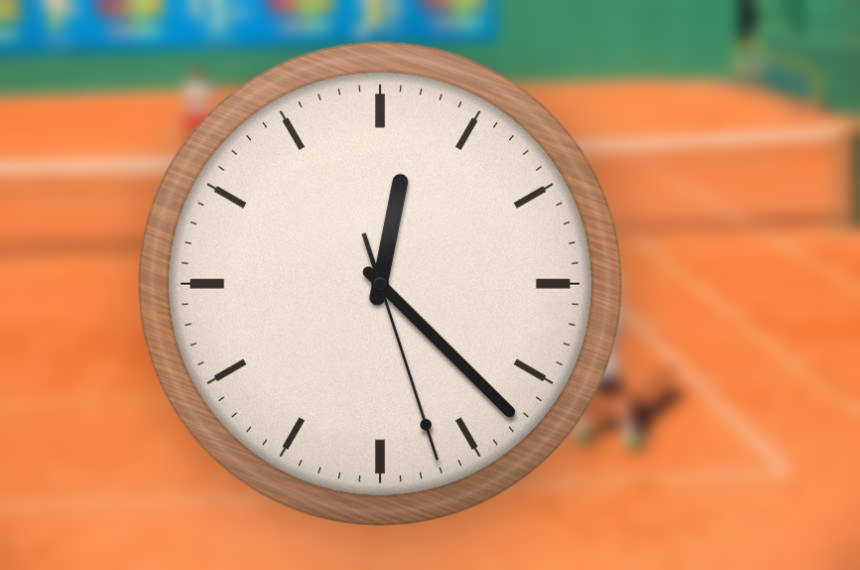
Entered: **12:22:27**
